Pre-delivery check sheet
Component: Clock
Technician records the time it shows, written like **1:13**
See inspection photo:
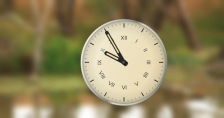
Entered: **9:55**
